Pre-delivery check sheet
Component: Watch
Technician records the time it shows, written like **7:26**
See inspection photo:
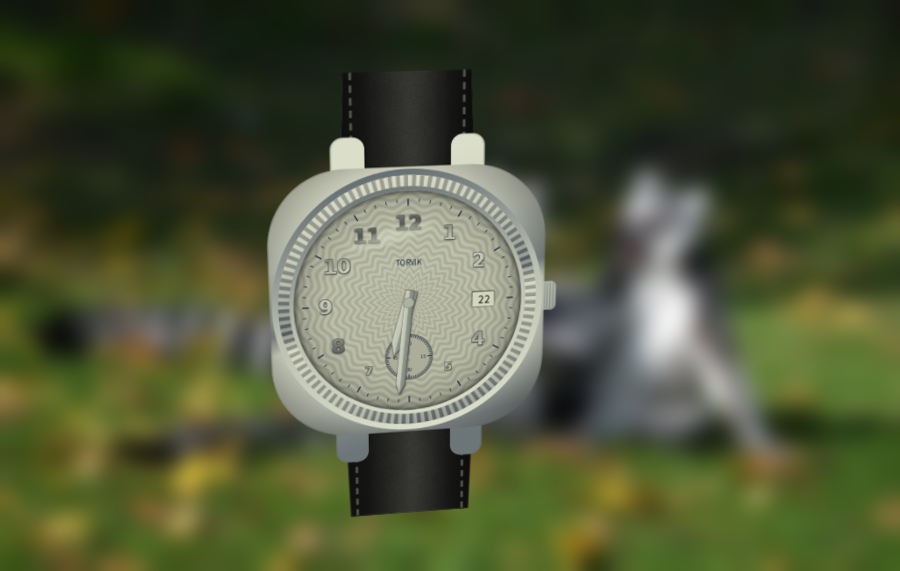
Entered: **6:31**
